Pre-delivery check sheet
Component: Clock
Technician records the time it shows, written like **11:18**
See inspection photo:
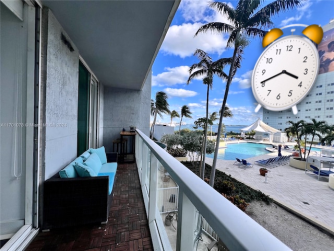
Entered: **3:41**
